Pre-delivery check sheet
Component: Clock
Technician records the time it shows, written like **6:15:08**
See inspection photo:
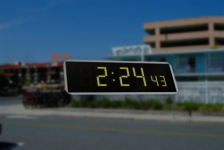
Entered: **2:24:43**
